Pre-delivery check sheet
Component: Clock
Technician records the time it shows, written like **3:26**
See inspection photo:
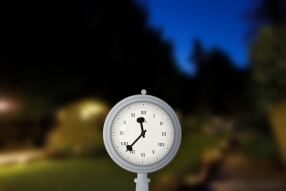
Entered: **11:37**
